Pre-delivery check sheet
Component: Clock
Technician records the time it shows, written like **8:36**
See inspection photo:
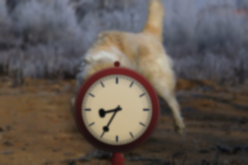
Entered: **8:35**
